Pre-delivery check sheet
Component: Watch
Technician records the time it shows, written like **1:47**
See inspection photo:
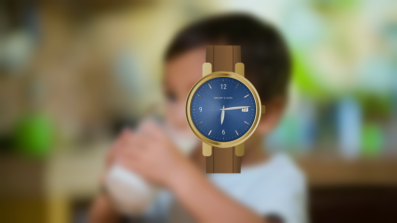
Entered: **6:14**
